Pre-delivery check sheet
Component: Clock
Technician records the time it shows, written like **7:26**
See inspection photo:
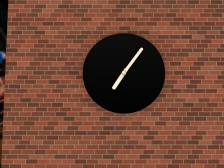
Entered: **7:06**
